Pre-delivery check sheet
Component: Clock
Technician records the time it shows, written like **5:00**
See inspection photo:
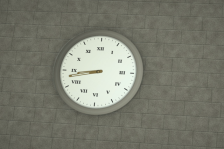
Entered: **8:43**
